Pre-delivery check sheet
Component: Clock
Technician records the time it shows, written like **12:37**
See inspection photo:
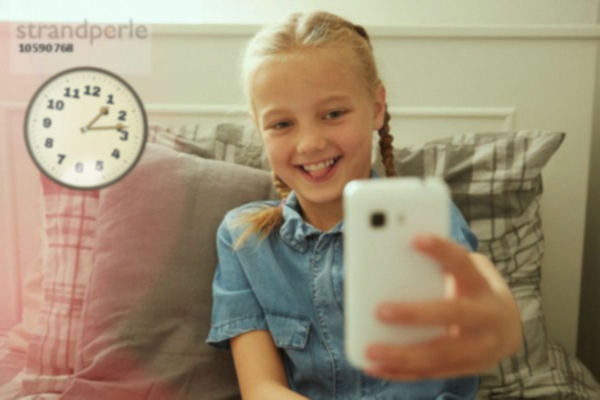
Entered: **1:13**
